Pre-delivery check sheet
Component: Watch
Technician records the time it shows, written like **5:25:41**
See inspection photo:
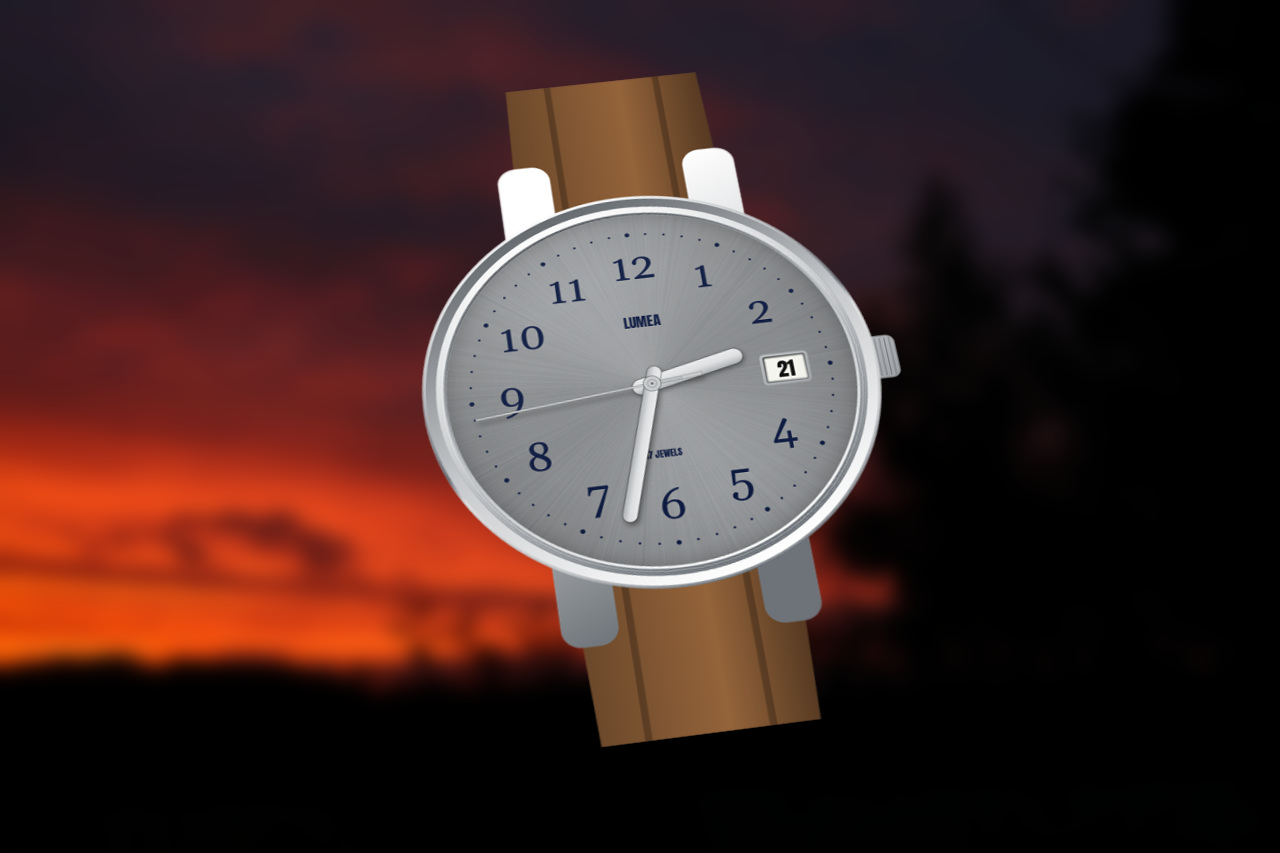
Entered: **2:32:44**
